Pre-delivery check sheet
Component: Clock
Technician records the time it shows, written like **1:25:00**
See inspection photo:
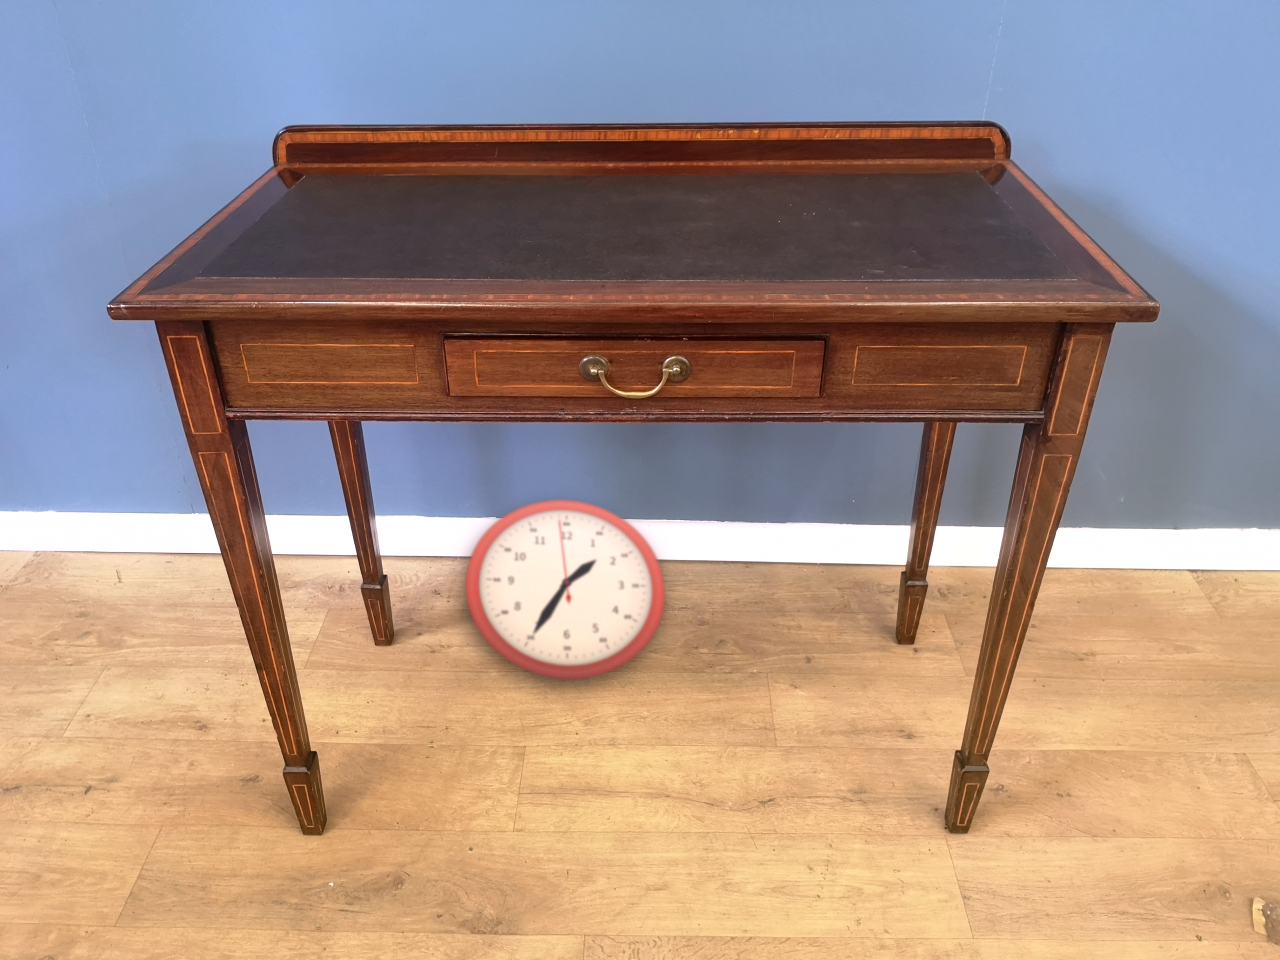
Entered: **1:34:59**
